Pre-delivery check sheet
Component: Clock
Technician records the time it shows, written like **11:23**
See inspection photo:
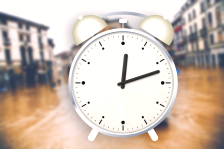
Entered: **12:12**
